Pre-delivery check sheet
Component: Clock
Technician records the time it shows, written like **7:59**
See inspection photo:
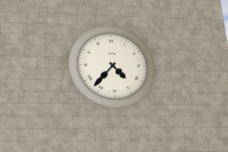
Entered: **4:37**
